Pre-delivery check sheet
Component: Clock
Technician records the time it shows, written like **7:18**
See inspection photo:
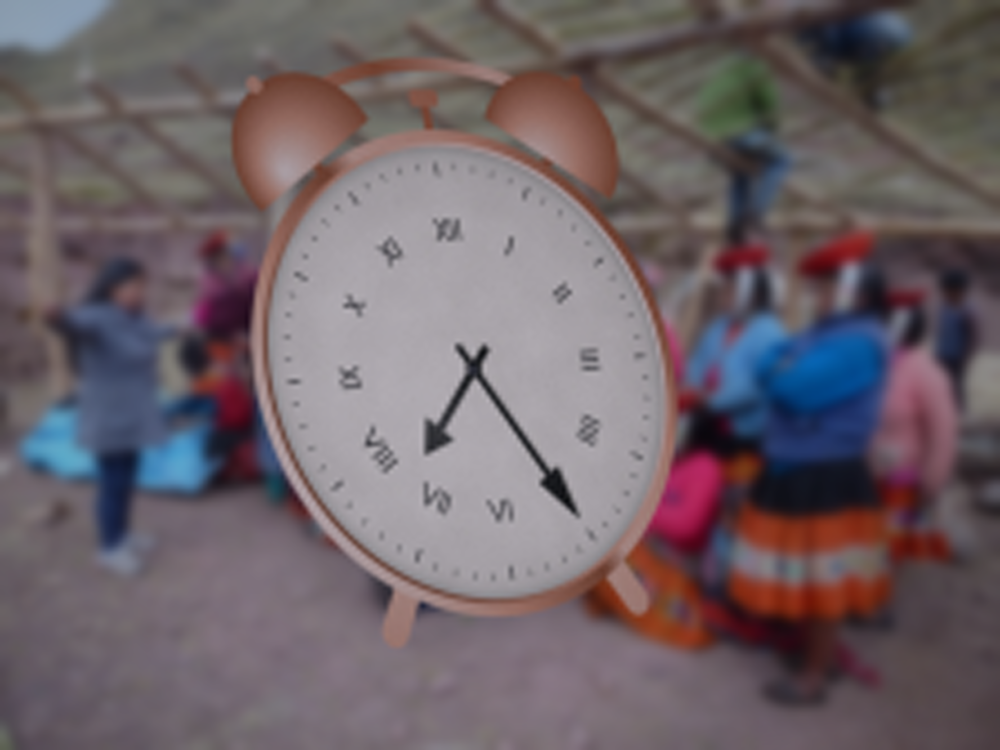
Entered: **7:25**
